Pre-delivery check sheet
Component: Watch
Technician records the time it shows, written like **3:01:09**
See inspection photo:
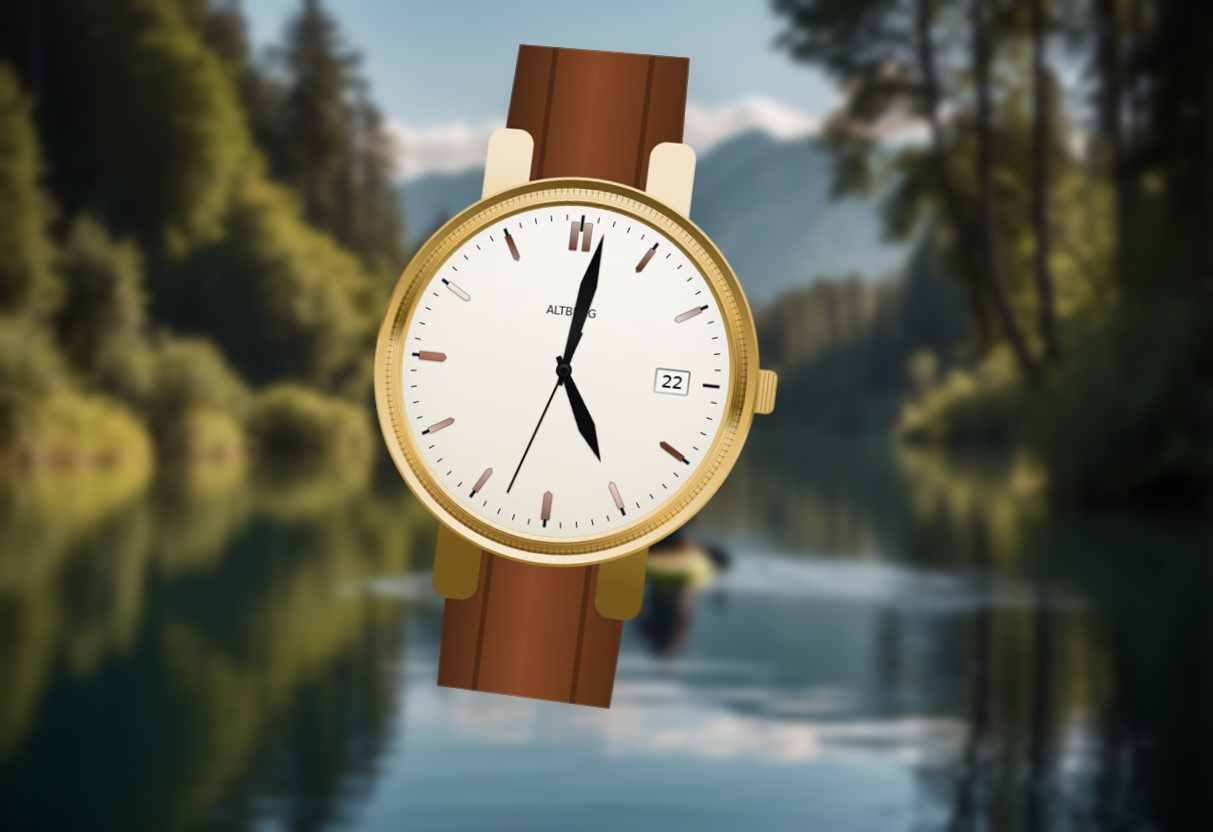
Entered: **5:01:33**
